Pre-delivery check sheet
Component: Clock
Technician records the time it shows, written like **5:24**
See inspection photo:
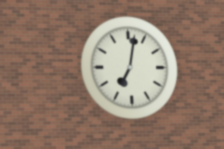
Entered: **7:02**
